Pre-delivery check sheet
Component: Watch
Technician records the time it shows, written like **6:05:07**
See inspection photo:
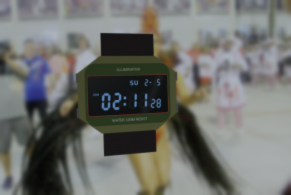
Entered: **2:11:28**
